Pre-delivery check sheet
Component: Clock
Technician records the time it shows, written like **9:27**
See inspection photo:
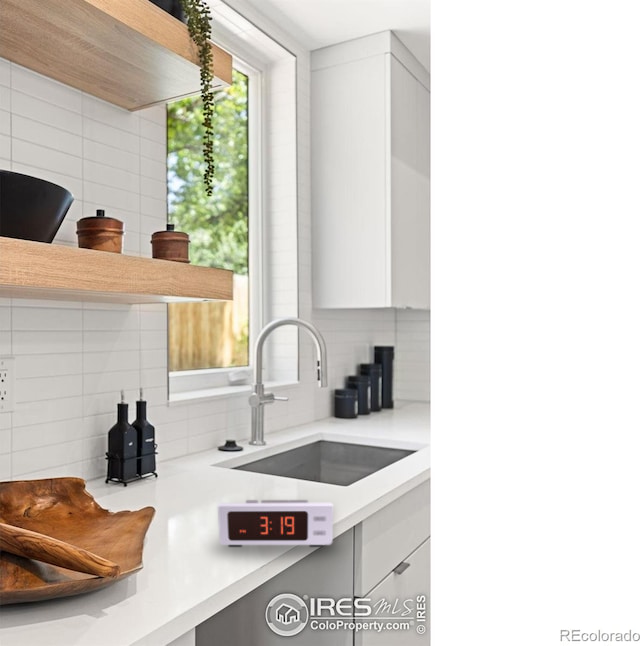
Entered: **3:19**
